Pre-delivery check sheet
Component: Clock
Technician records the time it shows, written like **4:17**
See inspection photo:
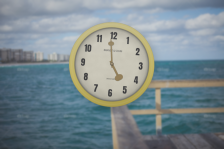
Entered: **4:59**
